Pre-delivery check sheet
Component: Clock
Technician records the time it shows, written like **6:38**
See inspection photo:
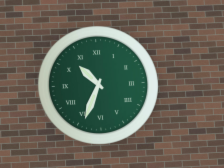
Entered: **10:34**
